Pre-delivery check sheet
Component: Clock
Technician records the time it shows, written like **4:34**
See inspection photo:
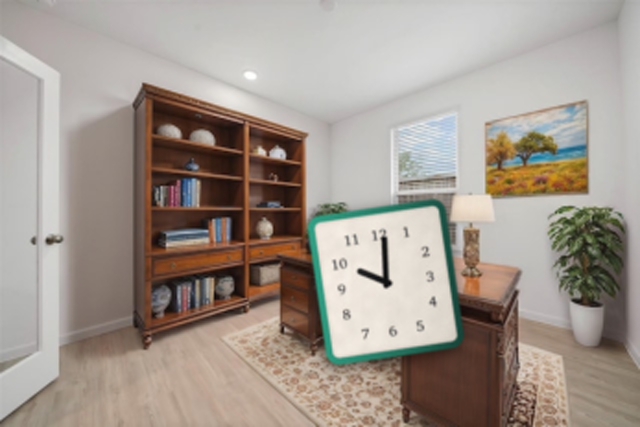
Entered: **10:01**
